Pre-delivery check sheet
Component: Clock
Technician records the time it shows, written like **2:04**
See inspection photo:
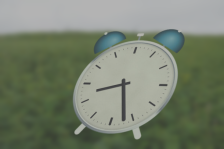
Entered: **8:27**
